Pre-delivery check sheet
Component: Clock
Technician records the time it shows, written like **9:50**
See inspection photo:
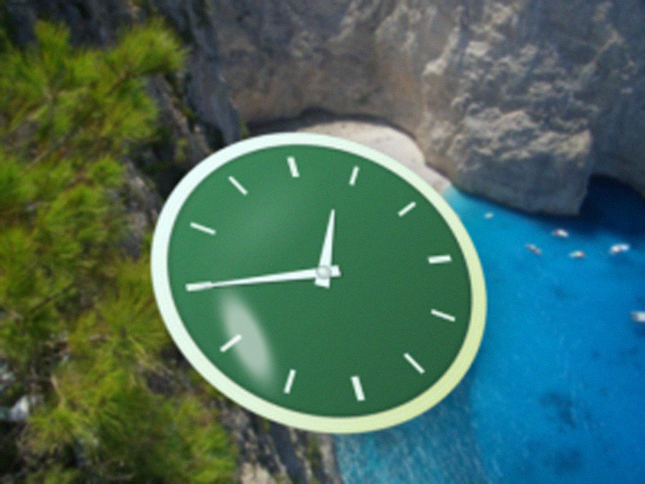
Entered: **12:45**
